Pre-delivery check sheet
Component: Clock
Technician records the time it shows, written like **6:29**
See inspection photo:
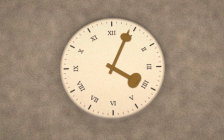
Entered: **4:04**
